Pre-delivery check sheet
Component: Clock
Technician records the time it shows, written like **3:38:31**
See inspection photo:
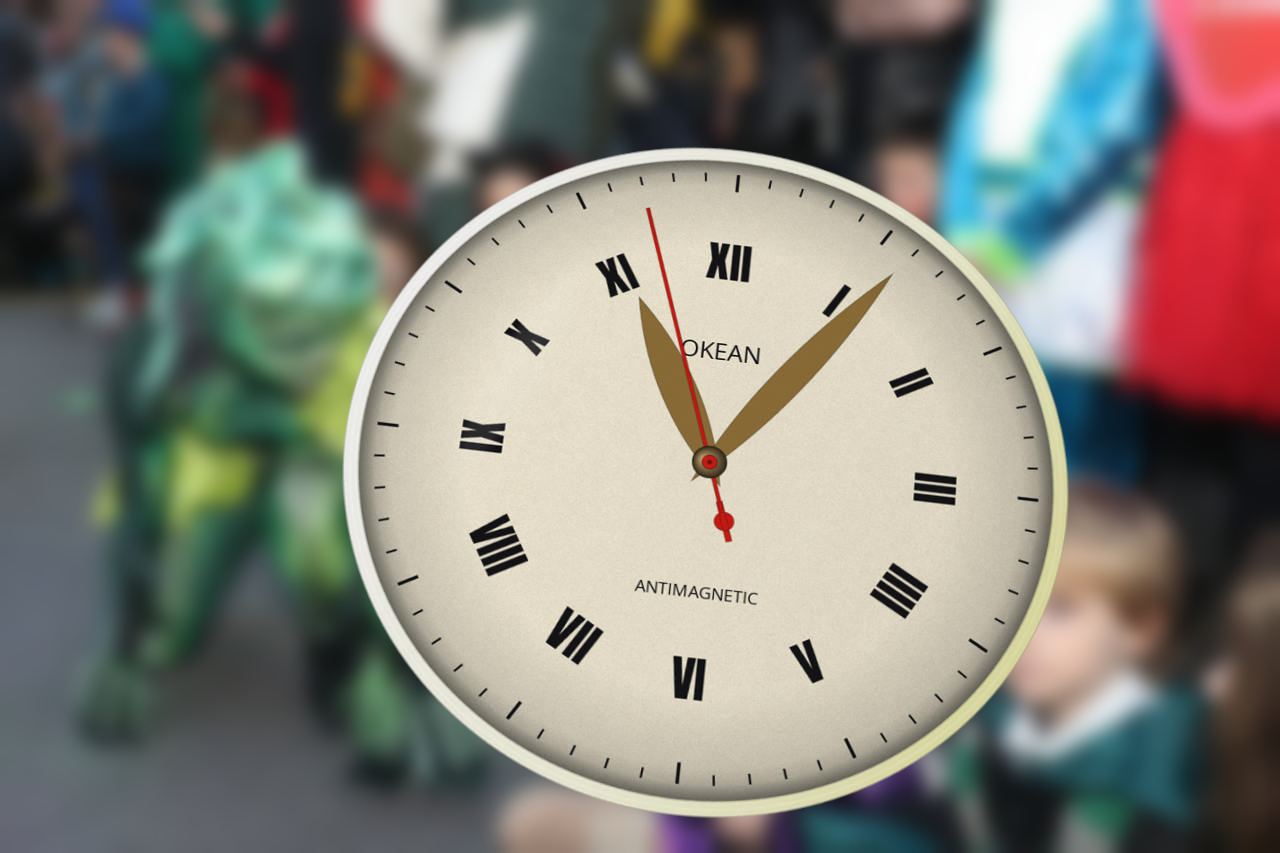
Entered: **11:05:57**
